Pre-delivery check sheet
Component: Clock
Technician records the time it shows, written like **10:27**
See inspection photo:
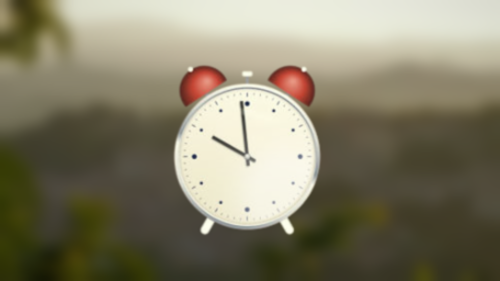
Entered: **9:59**
